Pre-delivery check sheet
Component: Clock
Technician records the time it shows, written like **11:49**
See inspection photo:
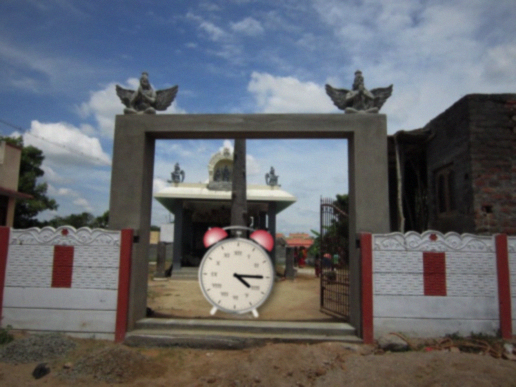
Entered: **4:15**
